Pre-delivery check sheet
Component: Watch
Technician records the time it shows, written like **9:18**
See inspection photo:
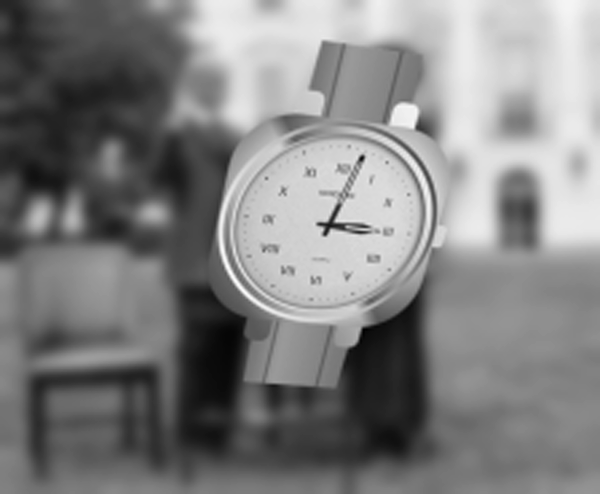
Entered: **3:02**
